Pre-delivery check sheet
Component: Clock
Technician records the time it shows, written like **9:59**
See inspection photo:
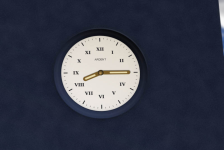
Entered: **8:15**
